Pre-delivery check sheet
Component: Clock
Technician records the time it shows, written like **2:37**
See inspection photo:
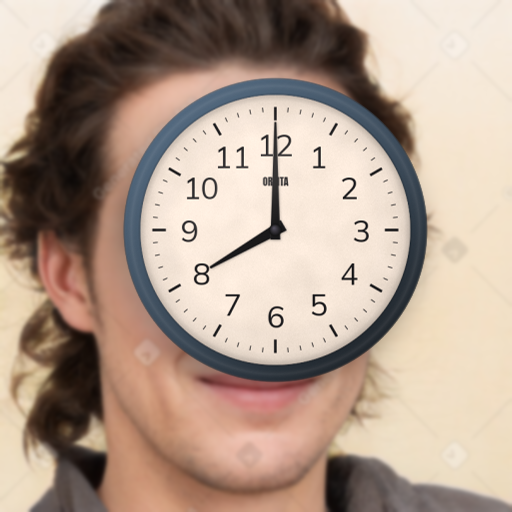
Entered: **8:00**
